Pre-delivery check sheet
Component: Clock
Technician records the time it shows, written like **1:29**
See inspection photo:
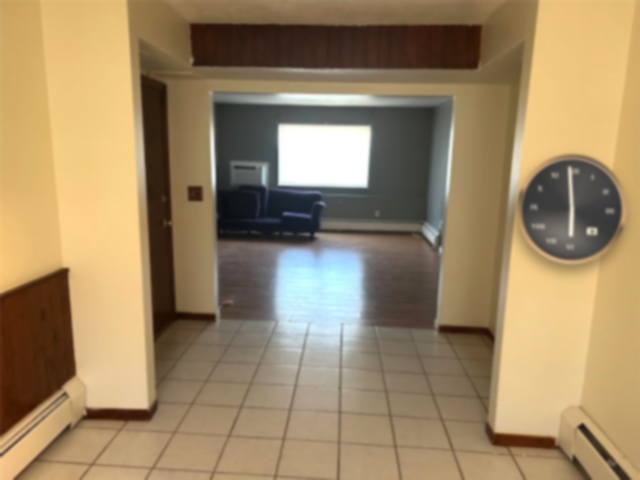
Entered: **5:59**
